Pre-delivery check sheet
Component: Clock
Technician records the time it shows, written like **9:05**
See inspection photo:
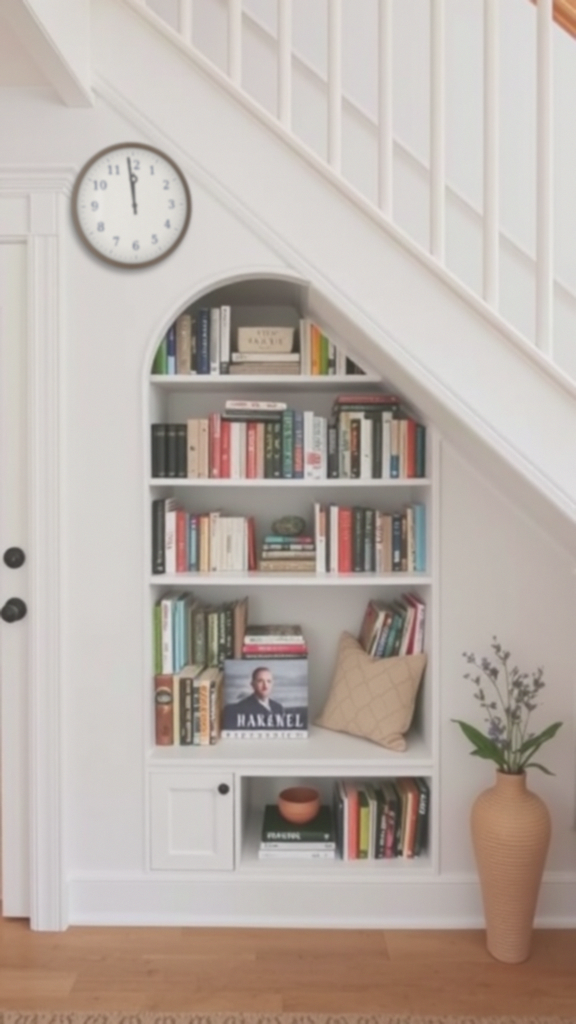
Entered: **11:59**
